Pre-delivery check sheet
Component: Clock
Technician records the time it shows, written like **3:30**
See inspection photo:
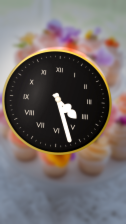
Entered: **4:27**
